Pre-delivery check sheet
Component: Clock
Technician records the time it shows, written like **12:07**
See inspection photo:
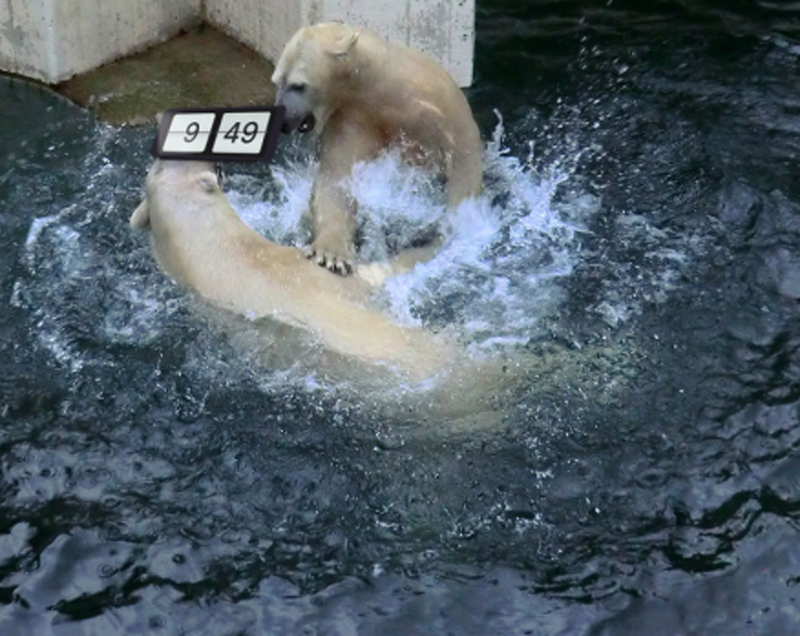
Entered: **9:49**
